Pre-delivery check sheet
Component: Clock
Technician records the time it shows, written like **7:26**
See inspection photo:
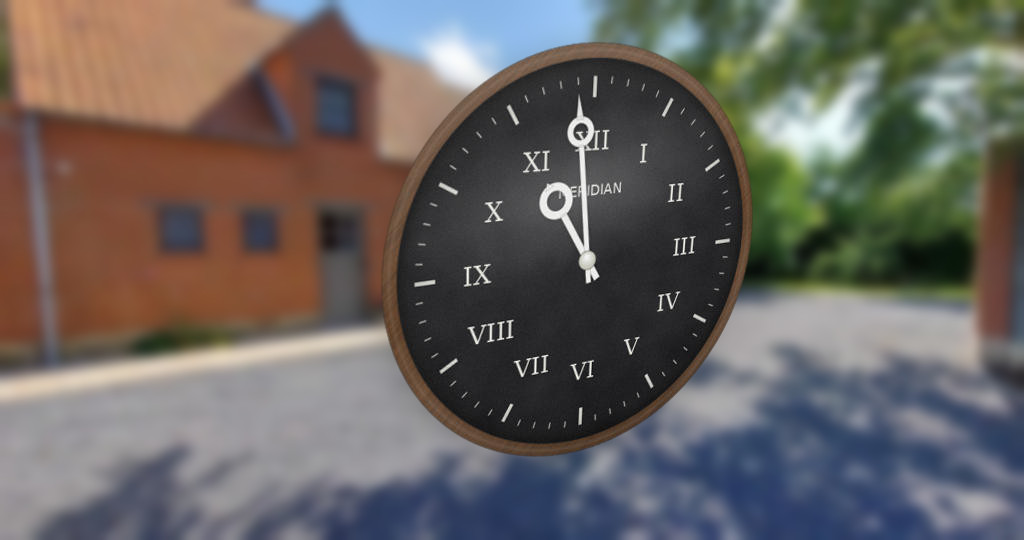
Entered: **10:59**
